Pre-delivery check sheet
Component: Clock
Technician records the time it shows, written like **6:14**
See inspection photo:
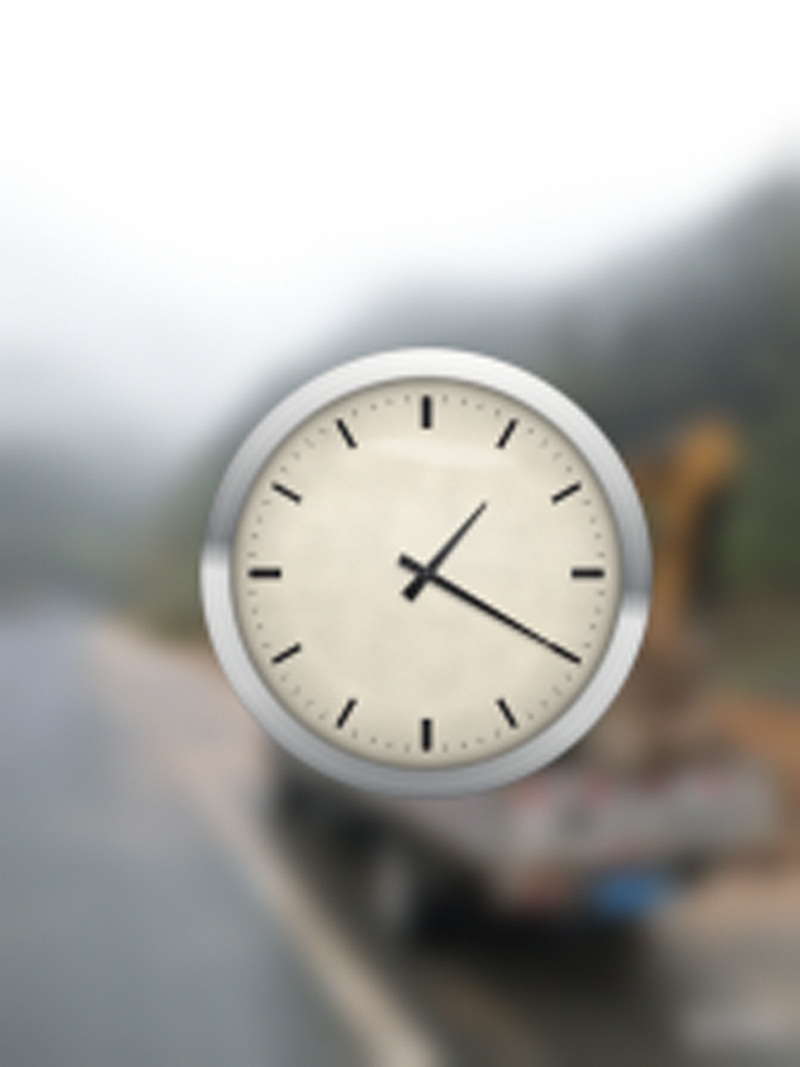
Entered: **1:20**
